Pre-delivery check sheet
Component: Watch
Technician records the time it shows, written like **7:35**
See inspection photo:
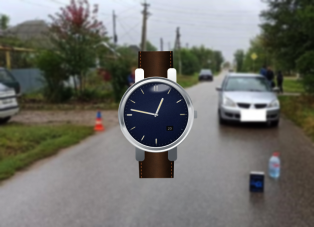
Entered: **12:47**
